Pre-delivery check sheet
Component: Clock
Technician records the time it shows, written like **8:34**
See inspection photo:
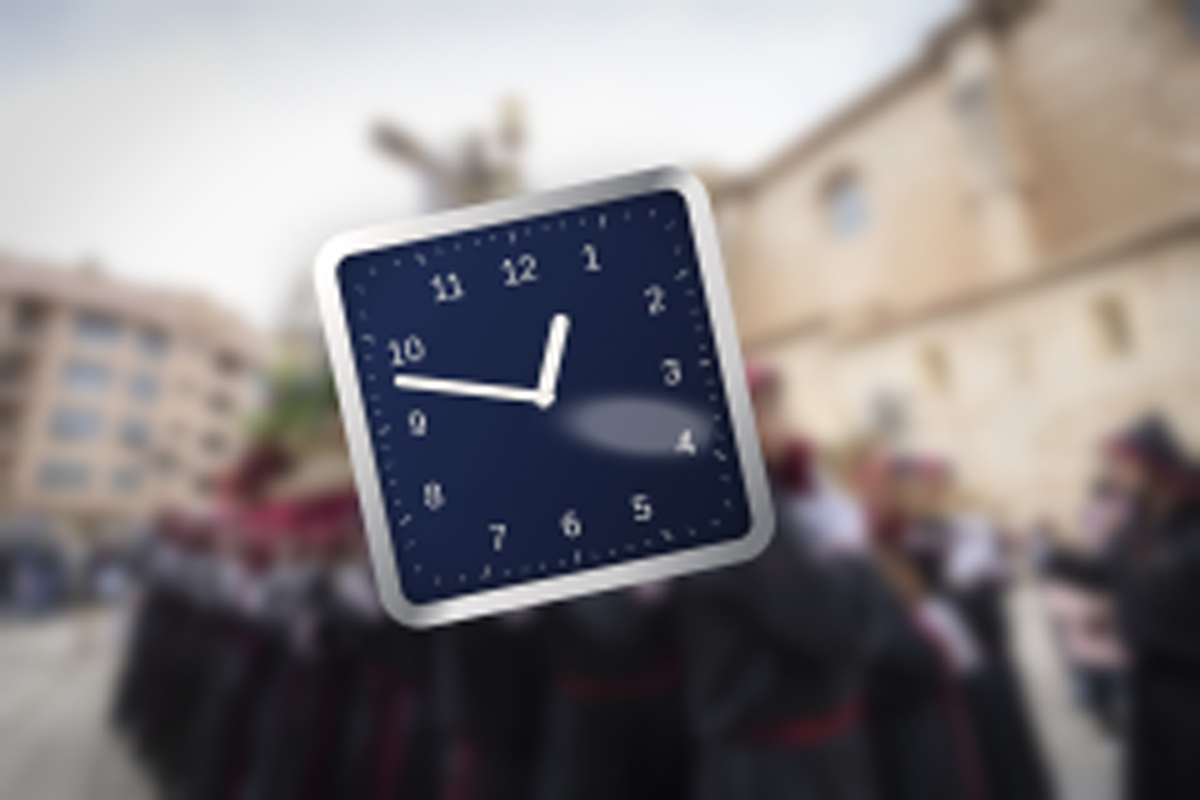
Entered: **12:48**
